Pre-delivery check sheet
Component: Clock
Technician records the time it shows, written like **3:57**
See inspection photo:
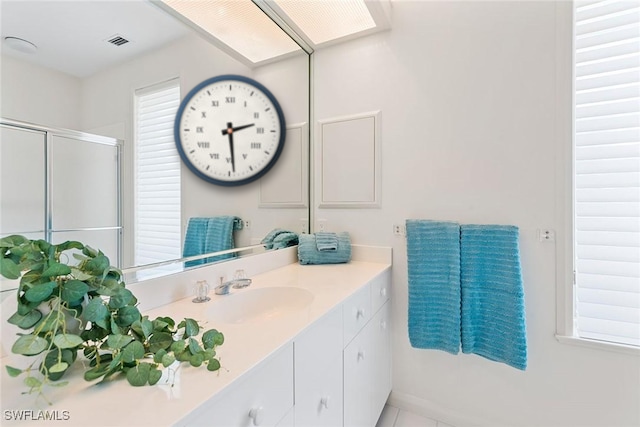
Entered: **2:29**
